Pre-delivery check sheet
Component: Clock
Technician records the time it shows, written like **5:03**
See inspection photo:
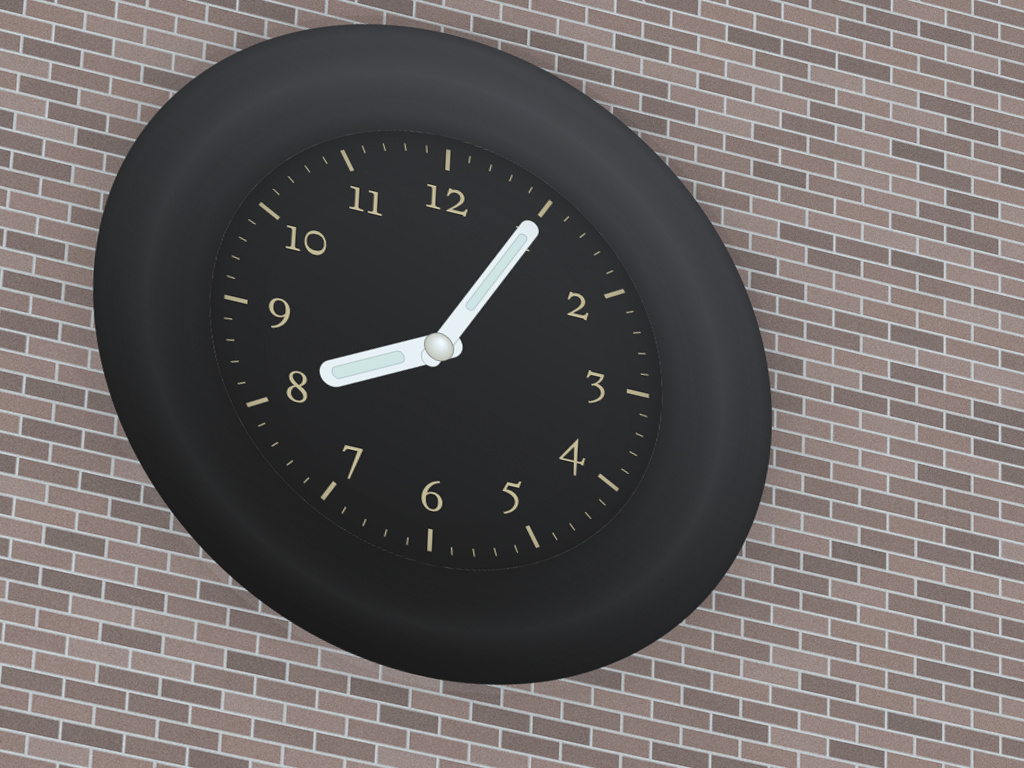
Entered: **8:05**
